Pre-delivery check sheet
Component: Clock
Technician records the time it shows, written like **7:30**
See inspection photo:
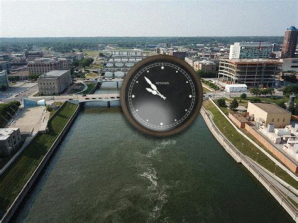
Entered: **9:53**
